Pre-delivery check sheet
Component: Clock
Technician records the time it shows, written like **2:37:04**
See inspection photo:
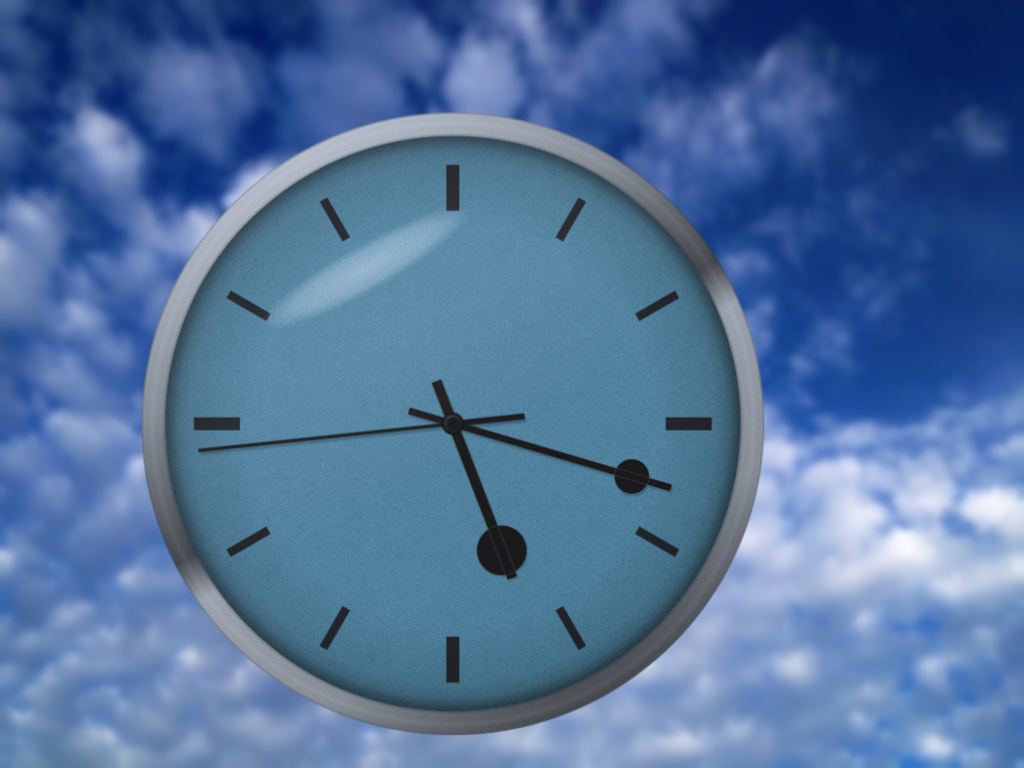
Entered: **5:17:44**
